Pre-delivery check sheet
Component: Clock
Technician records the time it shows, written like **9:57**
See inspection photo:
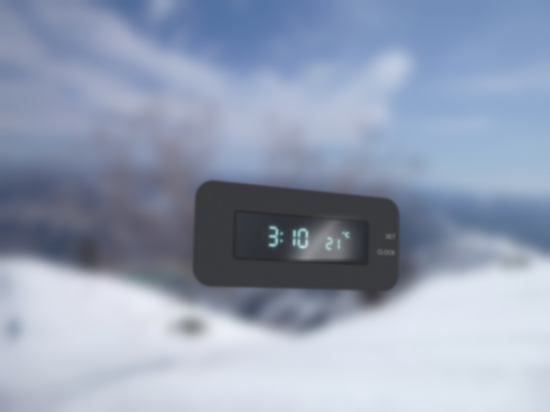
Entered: **3:10**
